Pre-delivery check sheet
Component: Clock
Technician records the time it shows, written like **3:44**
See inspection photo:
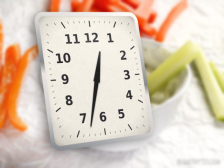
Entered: **12:33**
